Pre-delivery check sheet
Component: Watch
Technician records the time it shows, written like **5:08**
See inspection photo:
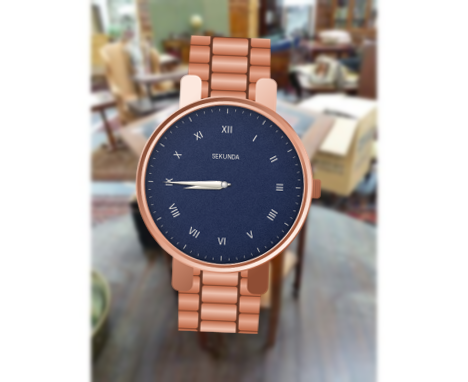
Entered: **8:45**
